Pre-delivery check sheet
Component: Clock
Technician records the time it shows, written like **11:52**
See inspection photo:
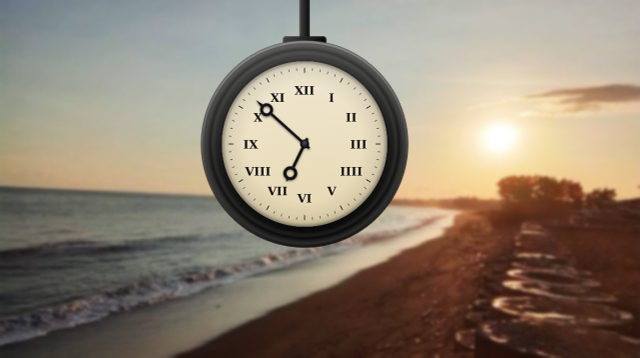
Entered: **6:52**
